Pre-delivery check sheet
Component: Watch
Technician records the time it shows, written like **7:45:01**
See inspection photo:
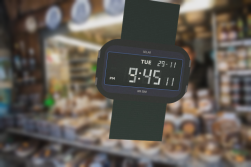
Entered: **9:45:11**
